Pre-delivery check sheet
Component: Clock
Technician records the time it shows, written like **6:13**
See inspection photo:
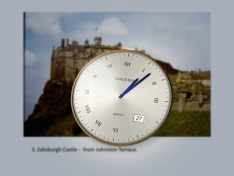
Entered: **1:07**
